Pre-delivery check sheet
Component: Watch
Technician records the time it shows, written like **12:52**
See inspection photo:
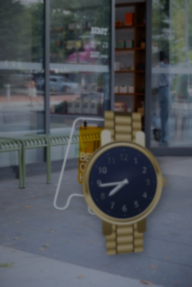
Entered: **7:44**
